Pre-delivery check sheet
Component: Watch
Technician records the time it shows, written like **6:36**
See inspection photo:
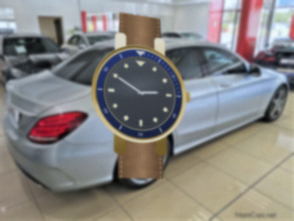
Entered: **2:50**
